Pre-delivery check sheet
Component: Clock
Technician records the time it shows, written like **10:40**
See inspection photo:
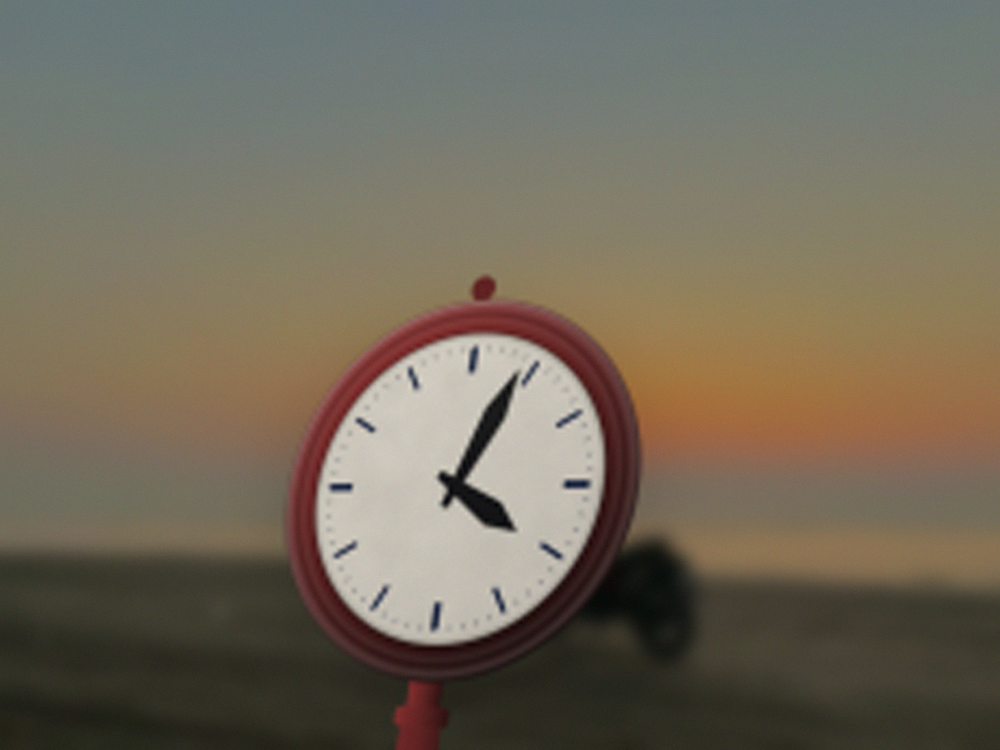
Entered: **4:04**
